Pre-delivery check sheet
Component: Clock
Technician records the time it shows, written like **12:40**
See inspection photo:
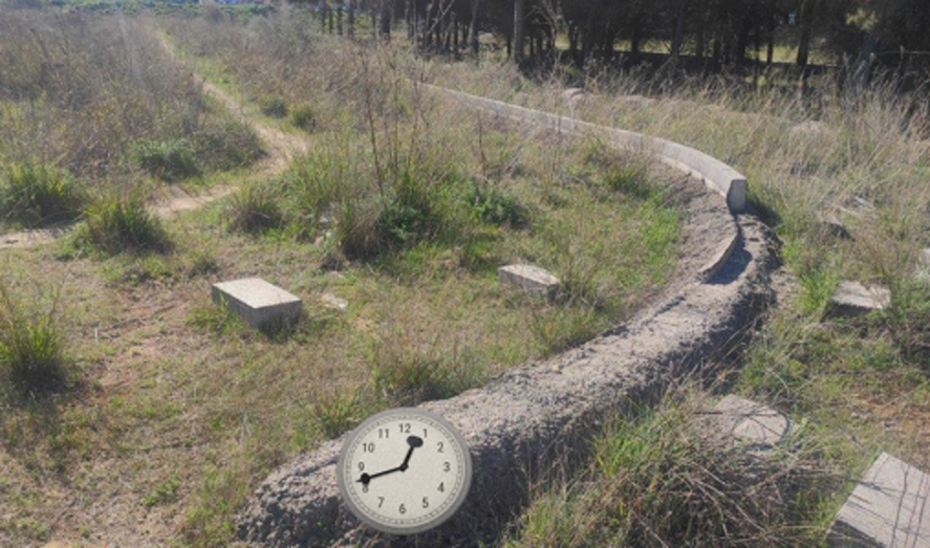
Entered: **12:42**
